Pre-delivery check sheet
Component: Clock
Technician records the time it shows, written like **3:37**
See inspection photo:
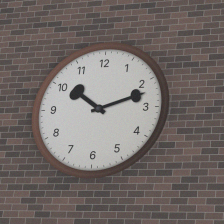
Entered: **10:12**
